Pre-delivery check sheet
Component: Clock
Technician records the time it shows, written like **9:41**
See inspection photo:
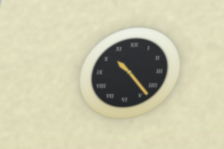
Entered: **10:23**
